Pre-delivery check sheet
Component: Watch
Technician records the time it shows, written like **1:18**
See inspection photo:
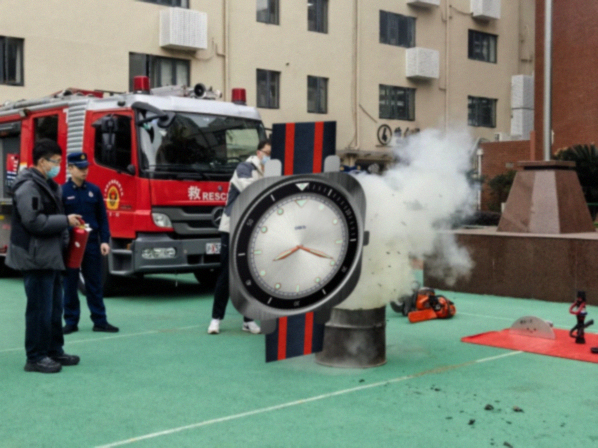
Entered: **8:19**
